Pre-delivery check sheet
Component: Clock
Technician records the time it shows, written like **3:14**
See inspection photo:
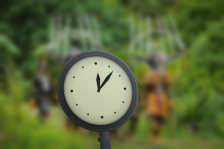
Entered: **12:07**
